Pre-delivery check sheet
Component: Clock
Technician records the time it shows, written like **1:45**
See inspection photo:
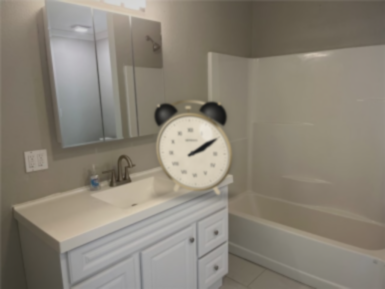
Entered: **2:10**
